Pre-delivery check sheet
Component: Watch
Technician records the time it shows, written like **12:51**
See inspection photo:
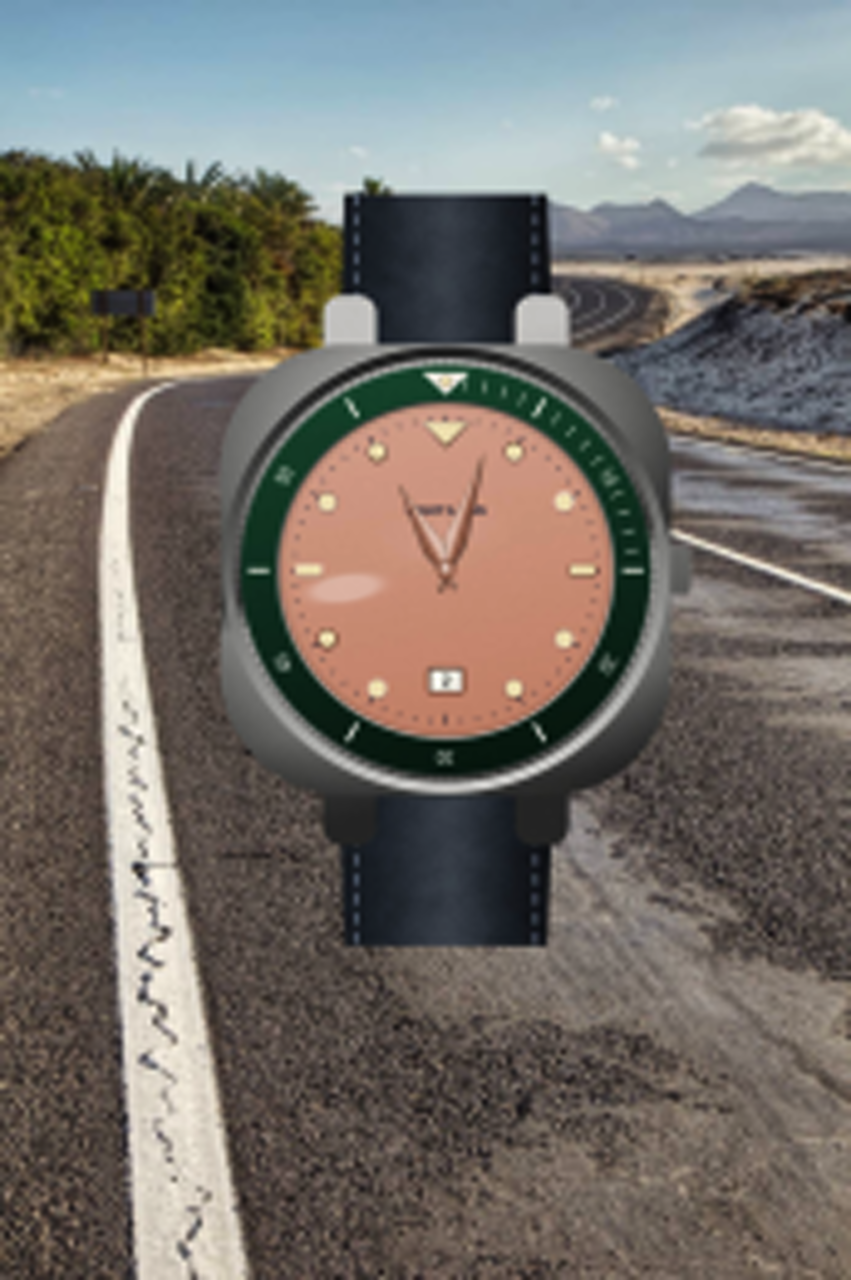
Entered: **11:03**
